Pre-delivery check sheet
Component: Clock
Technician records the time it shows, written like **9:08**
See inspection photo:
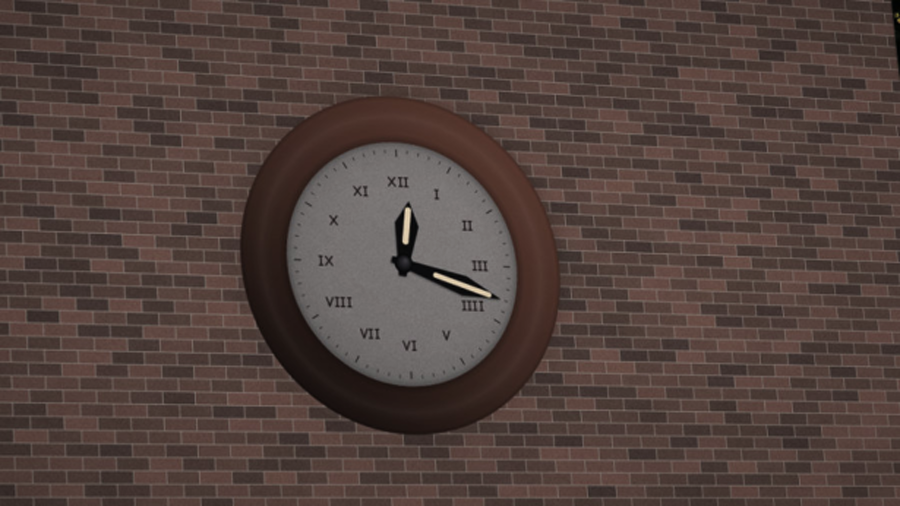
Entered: **12:18**
